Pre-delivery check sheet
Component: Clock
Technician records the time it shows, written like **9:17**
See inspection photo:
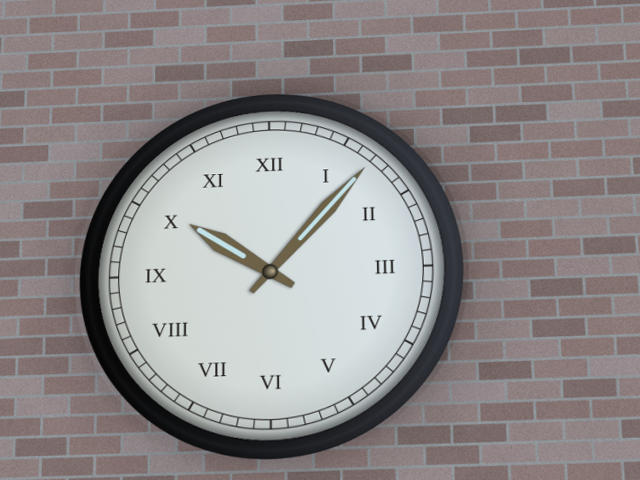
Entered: **10:07**
